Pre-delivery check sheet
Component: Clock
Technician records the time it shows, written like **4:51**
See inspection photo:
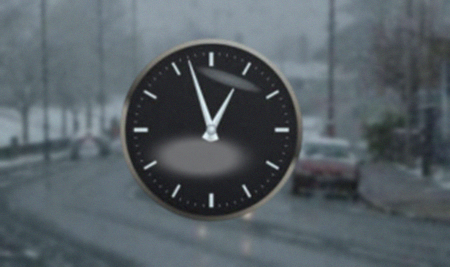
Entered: **12:57**
